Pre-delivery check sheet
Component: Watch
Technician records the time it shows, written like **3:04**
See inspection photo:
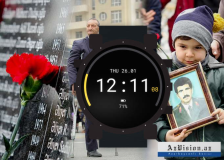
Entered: **12:11**
